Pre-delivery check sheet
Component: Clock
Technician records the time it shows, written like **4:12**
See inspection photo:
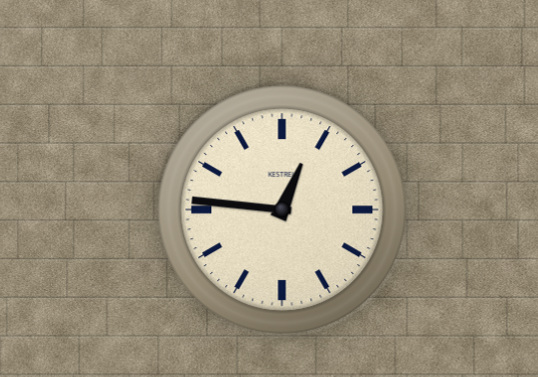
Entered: **12:46**
